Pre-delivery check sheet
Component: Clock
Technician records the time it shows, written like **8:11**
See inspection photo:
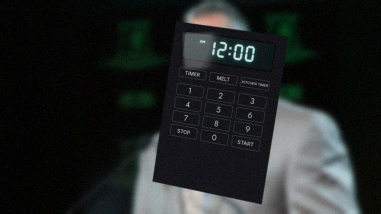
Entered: **12:00**
